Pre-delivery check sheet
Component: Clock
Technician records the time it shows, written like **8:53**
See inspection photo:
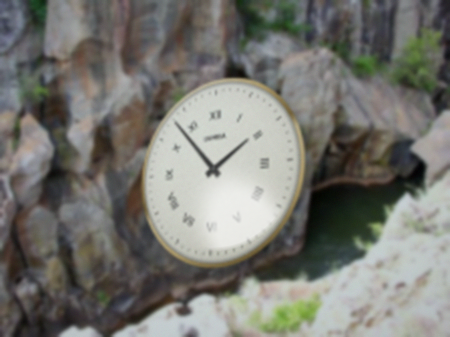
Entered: **1:53**
